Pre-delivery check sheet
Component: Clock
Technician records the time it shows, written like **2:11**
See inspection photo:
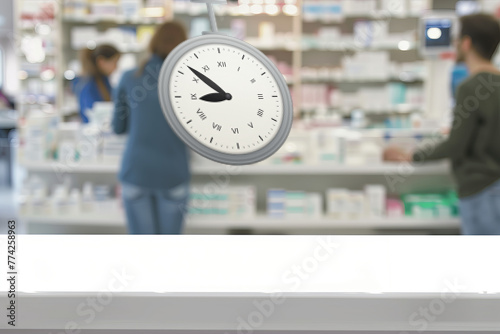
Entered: **8:52**
